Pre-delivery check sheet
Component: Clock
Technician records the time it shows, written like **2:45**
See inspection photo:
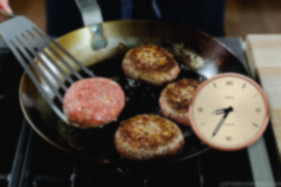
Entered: **8:35**
